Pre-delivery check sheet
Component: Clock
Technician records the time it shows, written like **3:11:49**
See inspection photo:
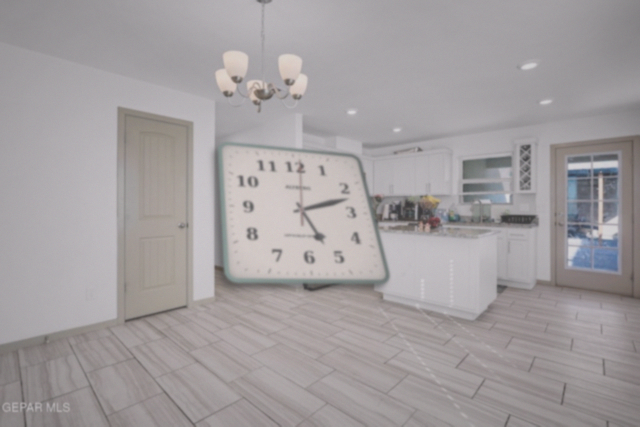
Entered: **5:12:01**
